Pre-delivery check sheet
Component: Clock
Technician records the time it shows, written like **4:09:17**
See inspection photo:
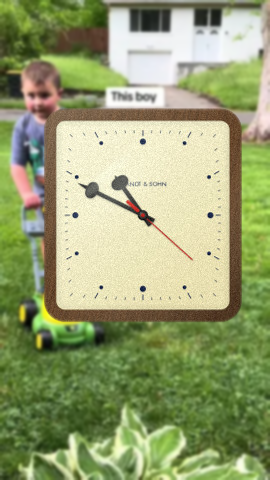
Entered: **10:49:22**
